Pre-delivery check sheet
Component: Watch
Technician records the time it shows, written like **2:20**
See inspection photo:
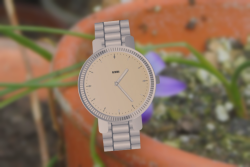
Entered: **1:24**
